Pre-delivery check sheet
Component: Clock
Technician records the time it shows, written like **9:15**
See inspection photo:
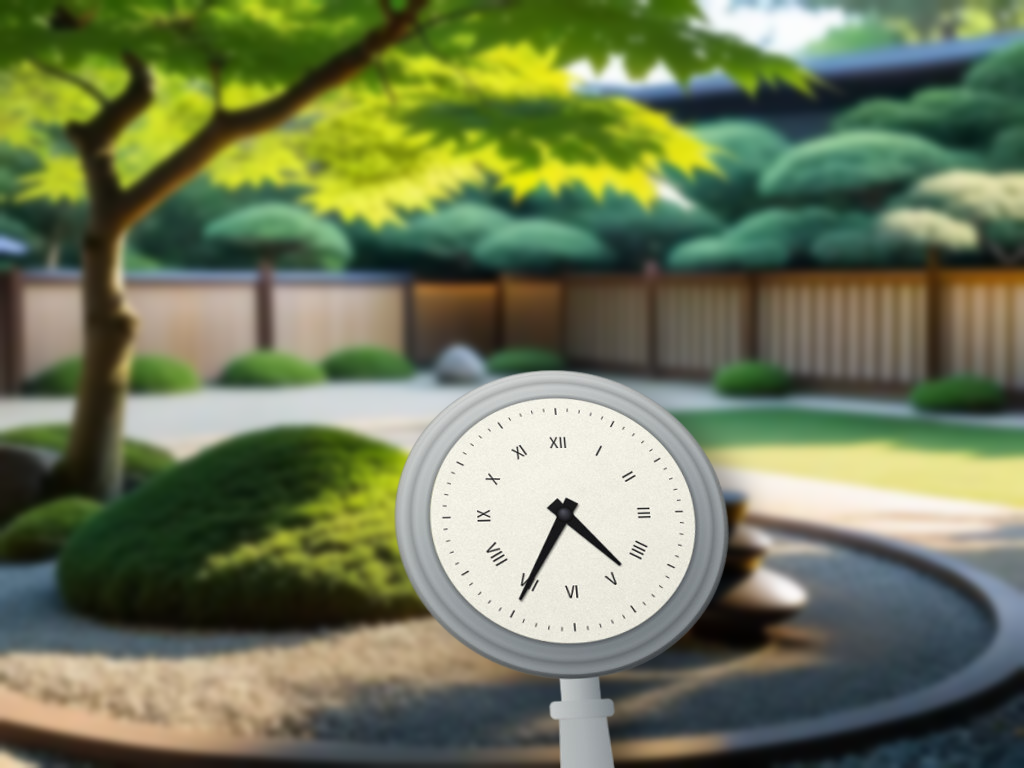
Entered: **4:35**
